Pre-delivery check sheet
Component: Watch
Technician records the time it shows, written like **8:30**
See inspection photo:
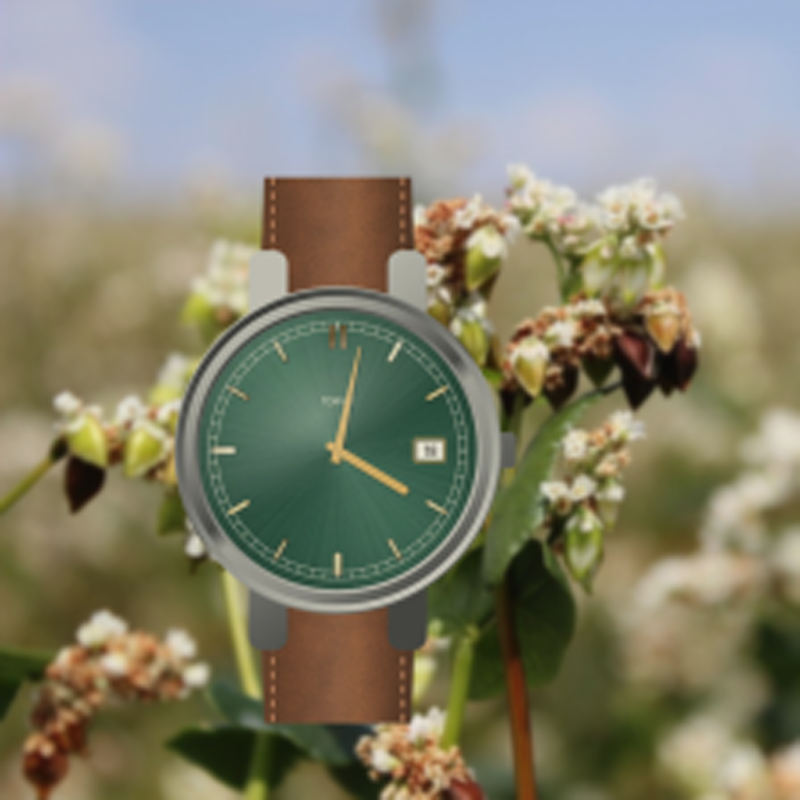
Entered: **4:02**
